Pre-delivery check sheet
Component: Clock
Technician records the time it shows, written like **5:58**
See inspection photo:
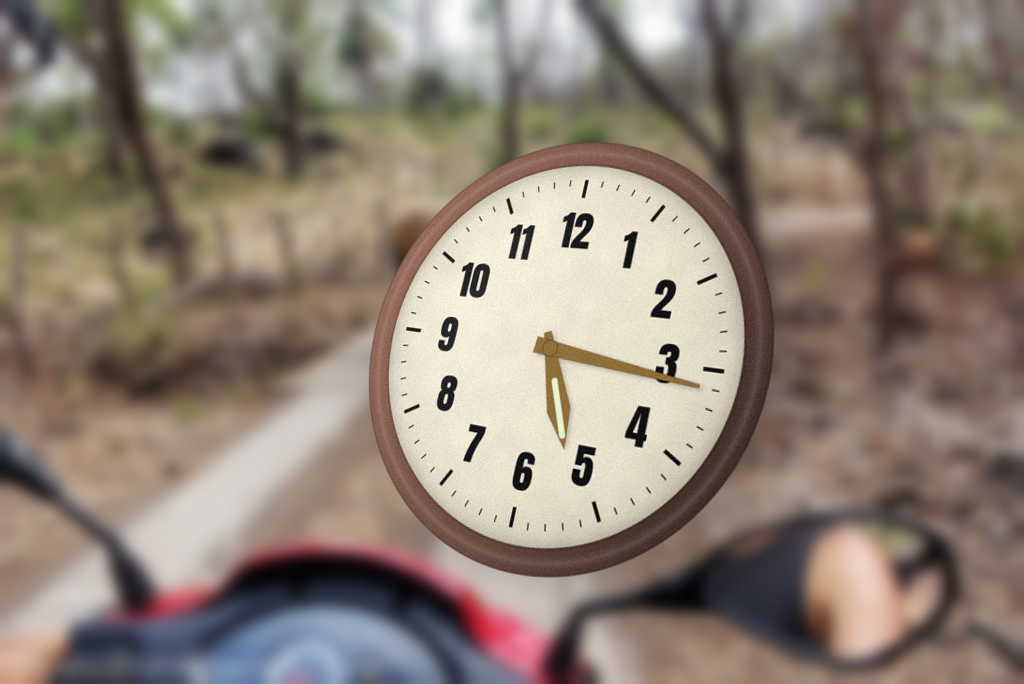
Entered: **5:16**
